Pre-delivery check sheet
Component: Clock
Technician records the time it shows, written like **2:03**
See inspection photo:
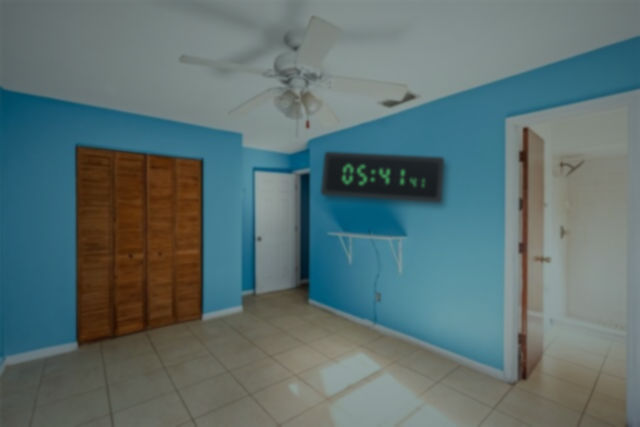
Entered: **5:41**
